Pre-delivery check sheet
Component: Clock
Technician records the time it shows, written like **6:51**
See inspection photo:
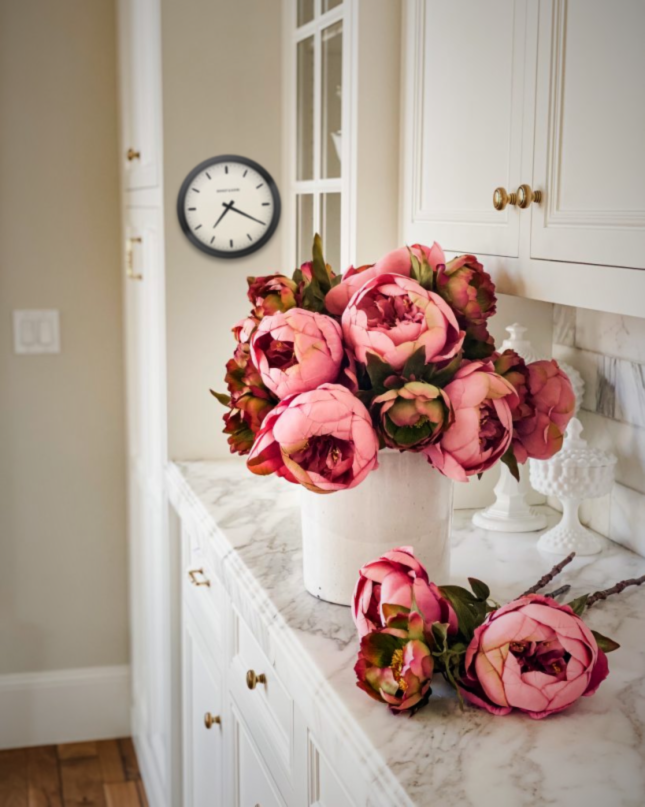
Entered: **7:20**
